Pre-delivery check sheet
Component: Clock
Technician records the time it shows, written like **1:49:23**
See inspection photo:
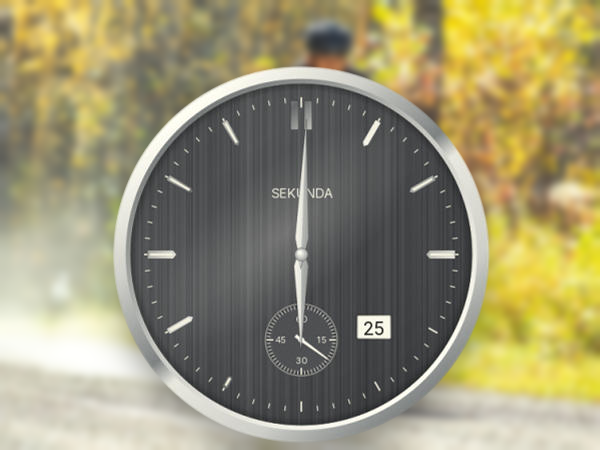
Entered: **6:00:21**
